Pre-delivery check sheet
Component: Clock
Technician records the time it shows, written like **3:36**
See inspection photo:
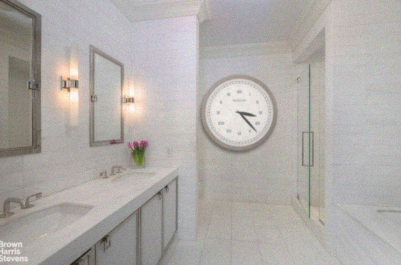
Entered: **3:23**
